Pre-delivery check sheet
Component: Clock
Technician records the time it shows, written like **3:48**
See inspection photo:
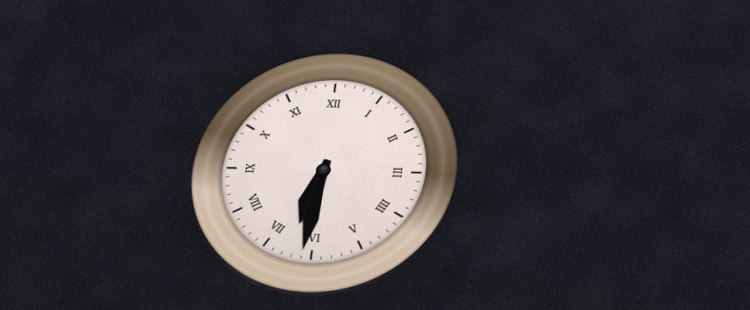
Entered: **6:31**
